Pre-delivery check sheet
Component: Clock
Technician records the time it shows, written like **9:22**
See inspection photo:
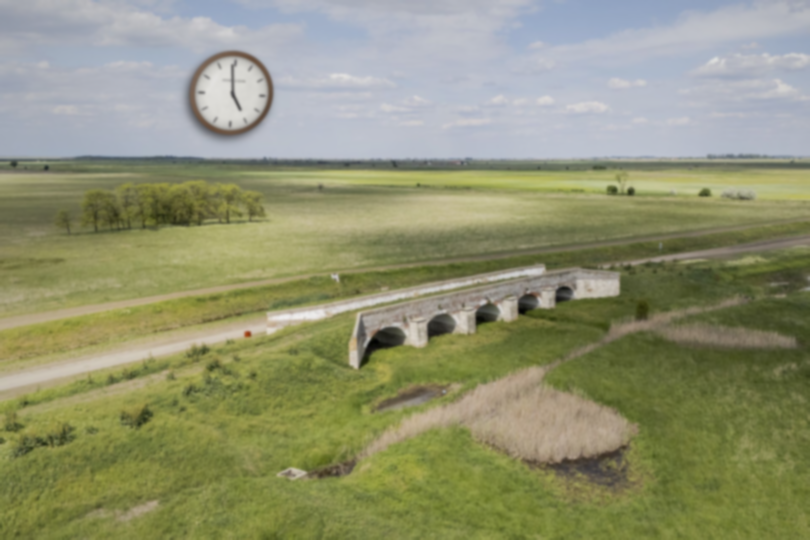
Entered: **4:59**
